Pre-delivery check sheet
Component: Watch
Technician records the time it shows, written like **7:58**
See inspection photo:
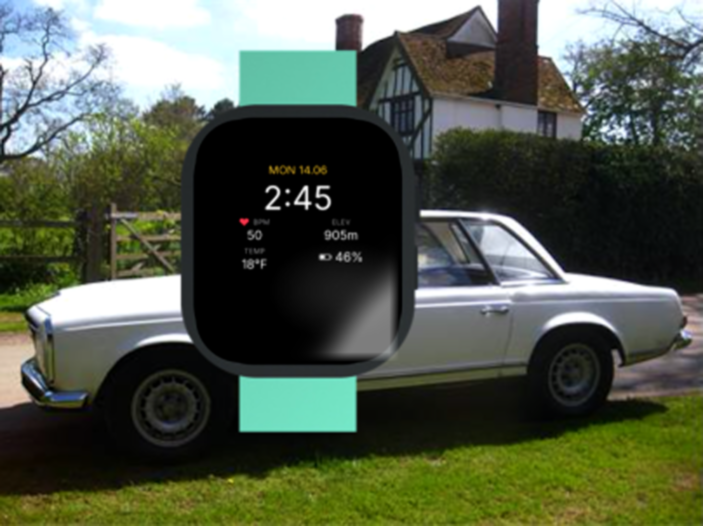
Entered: **2:45**
